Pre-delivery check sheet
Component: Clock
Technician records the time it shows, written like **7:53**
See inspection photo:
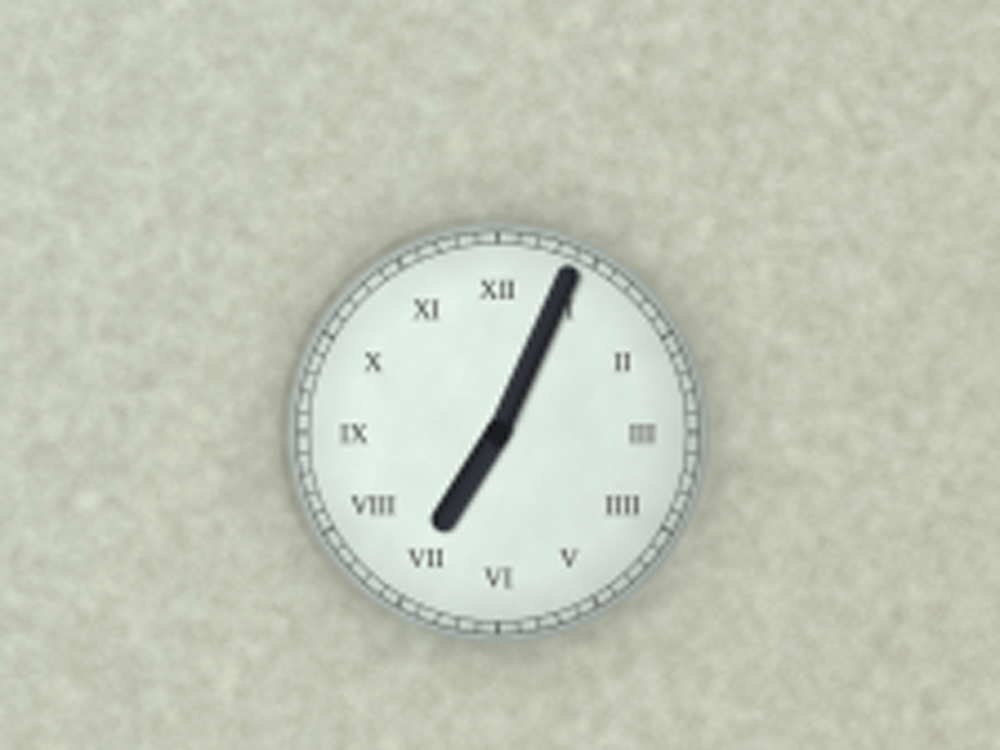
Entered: **7:04**
